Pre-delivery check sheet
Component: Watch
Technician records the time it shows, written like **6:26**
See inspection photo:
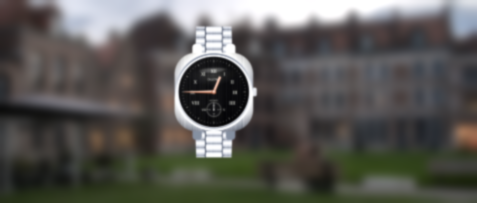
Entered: **12:45**
